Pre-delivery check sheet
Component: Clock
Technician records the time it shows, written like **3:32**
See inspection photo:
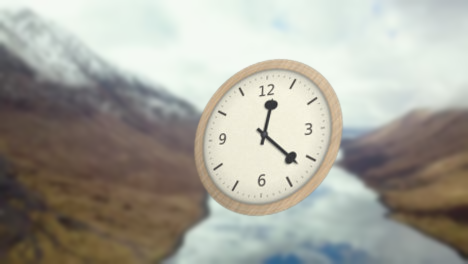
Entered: **12:22**
